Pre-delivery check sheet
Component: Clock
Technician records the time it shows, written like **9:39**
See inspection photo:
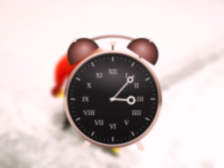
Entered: **3:07**
